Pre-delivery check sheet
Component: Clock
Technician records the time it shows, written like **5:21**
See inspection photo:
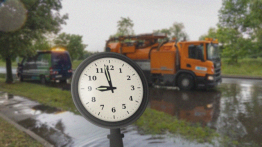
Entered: **8:58**
